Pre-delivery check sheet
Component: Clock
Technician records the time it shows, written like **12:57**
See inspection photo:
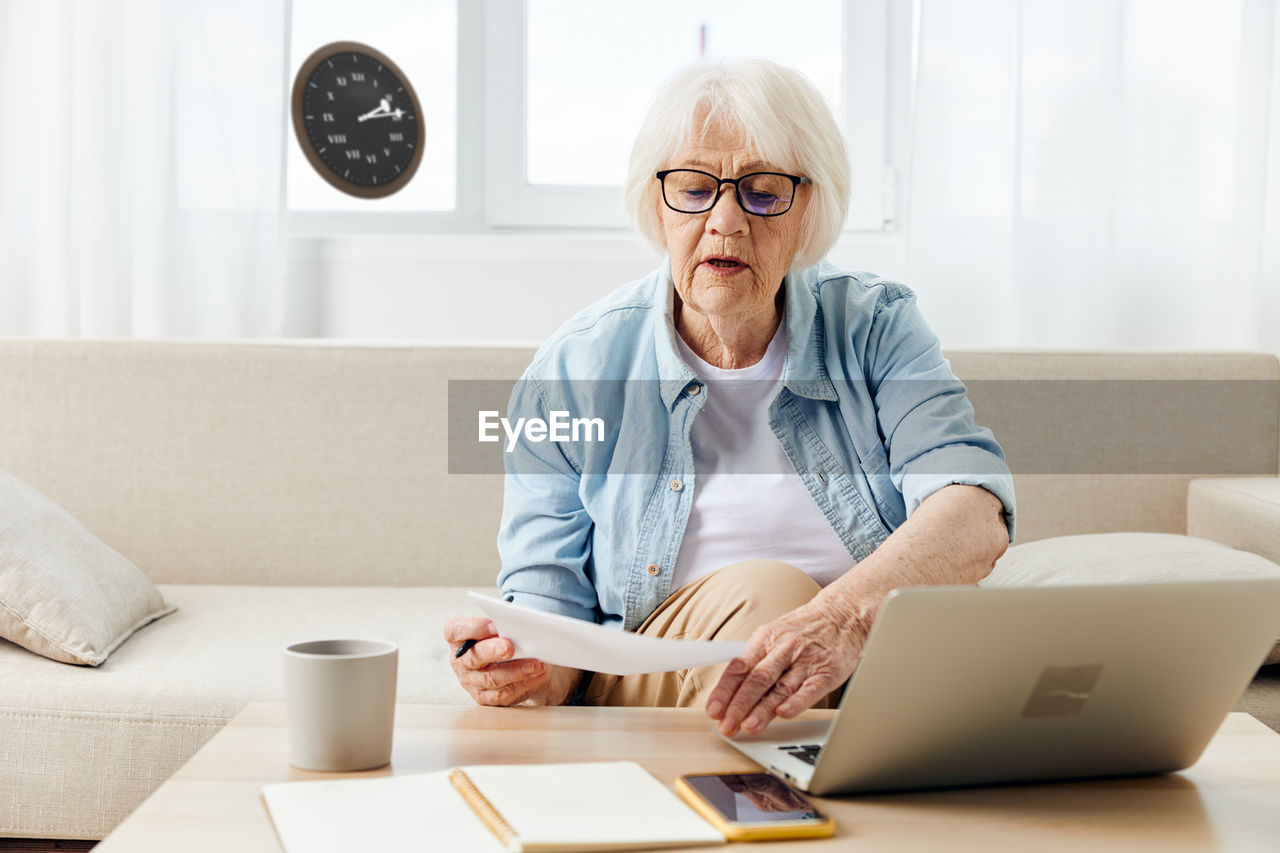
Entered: **2:14**
